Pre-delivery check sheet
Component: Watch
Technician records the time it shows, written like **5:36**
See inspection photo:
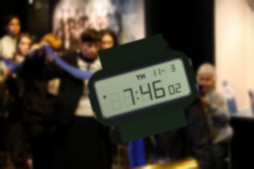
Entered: **7:46**
